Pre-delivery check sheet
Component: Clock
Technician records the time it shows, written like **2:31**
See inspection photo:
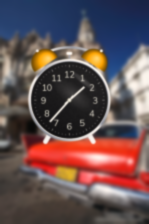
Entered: **1:37**
